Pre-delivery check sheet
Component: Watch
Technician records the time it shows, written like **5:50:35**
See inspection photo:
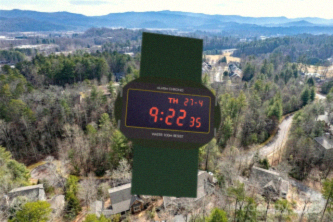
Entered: **9:22:35**
